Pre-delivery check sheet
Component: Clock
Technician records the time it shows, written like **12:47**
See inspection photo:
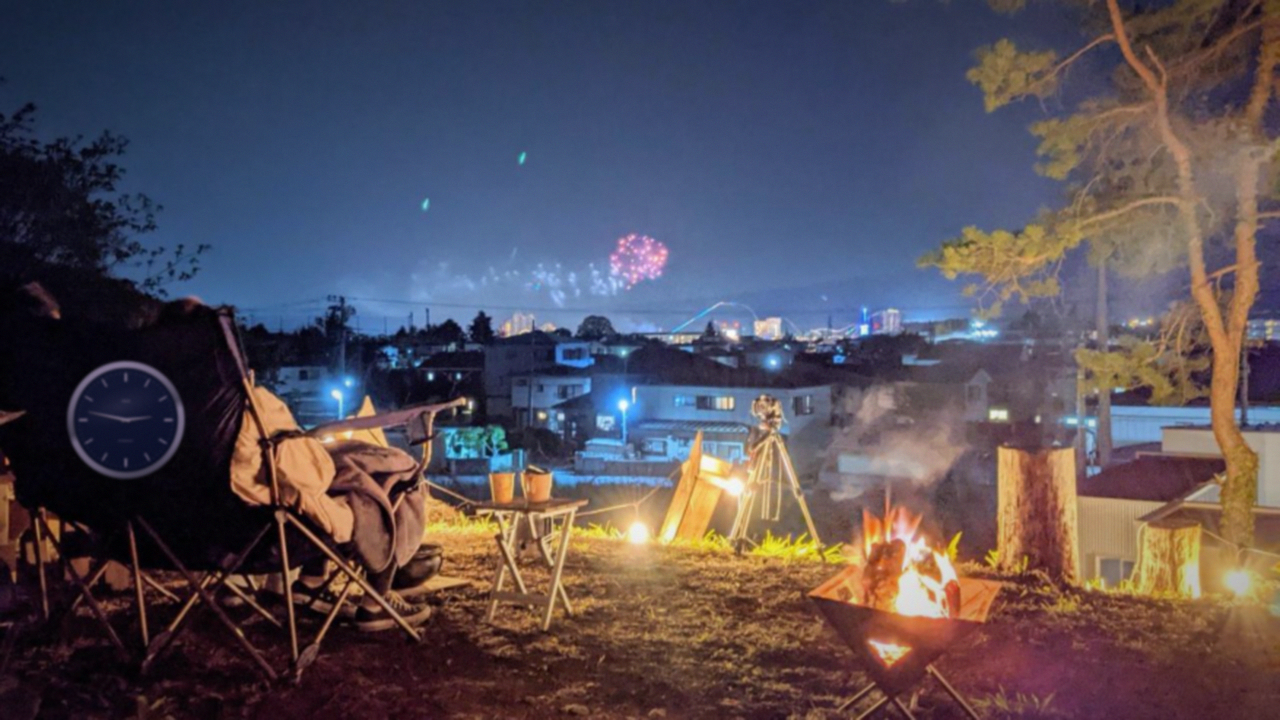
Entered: **2:47**
